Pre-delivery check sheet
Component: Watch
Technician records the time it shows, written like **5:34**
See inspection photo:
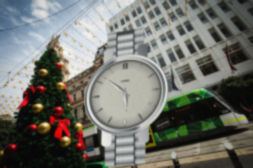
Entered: **5:52**
